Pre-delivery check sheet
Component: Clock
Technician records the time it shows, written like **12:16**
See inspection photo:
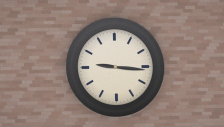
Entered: **9:16**
